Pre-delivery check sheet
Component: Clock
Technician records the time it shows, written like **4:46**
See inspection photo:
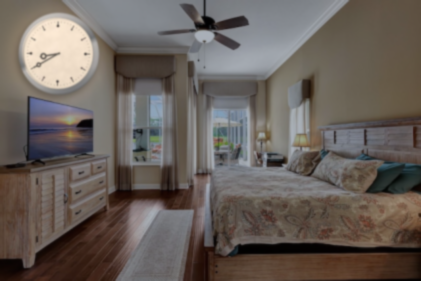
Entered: **8:40**
